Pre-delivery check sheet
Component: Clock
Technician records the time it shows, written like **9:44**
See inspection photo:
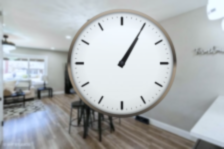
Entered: **1:05**
